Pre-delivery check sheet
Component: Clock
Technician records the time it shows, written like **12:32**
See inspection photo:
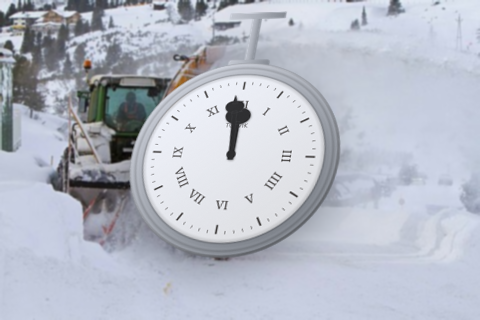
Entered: **11:59**
